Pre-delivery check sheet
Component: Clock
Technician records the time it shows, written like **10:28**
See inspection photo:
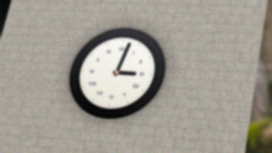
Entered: **3:02**
